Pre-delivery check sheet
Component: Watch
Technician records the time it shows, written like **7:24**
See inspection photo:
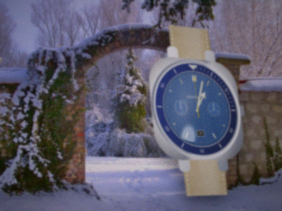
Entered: **1:03**
